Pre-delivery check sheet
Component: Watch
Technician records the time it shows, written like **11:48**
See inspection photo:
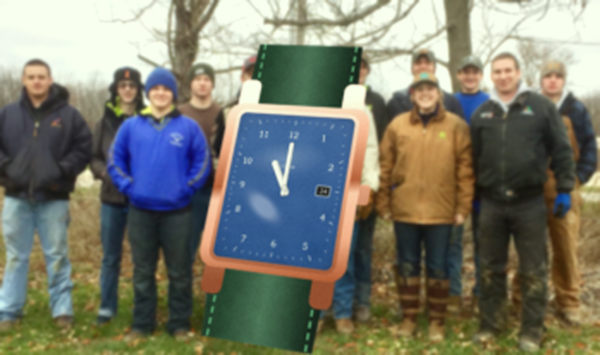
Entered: **11:00**
